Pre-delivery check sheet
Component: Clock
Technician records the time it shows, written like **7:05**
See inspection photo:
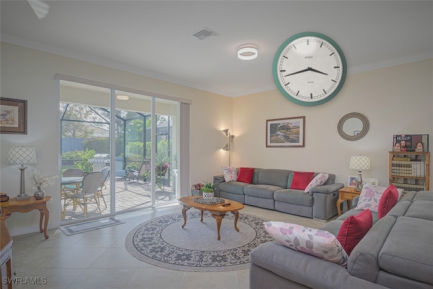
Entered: **3:43**
